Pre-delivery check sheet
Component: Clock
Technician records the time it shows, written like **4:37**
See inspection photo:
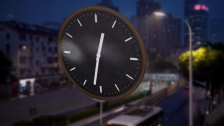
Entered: **12:32**
